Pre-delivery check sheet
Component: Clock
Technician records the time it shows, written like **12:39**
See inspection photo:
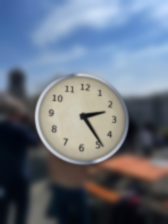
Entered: **2:24**
